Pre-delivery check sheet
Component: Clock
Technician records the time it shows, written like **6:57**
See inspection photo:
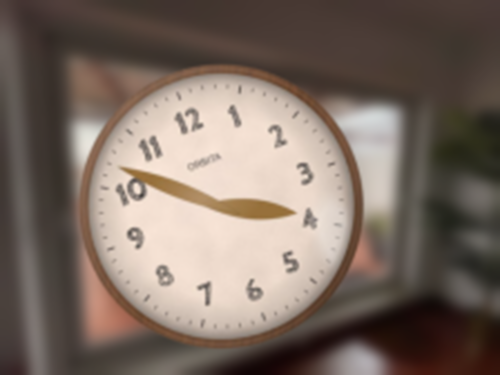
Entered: **3:52**
